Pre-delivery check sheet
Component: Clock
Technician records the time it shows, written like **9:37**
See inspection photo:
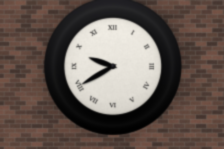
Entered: **9:40**
